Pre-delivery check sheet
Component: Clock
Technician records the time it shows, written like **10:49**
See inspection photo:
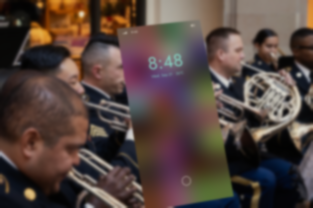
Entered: **8:48**
